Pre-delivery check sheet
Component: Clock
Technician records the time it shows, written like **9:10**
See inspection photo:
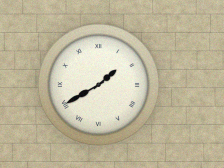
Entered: **1:40**
